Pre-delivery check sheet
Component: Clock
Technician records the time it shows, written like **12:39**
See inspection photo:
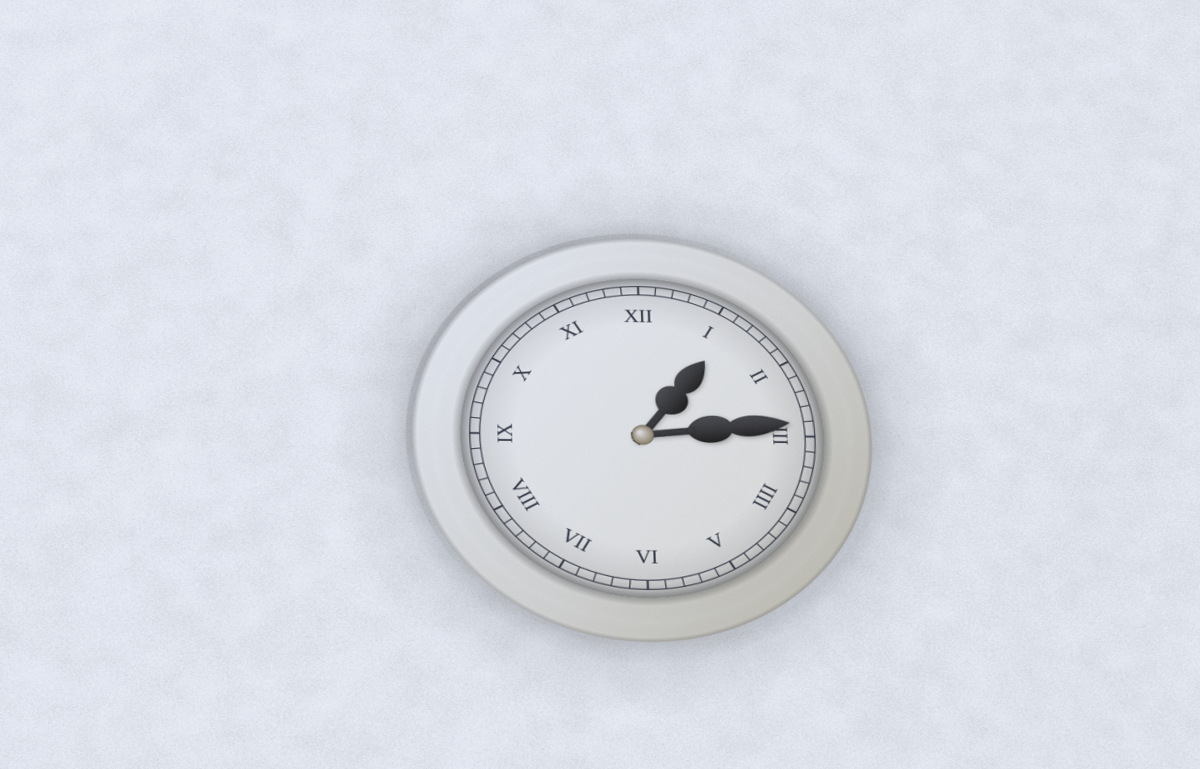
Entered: **1:14**
